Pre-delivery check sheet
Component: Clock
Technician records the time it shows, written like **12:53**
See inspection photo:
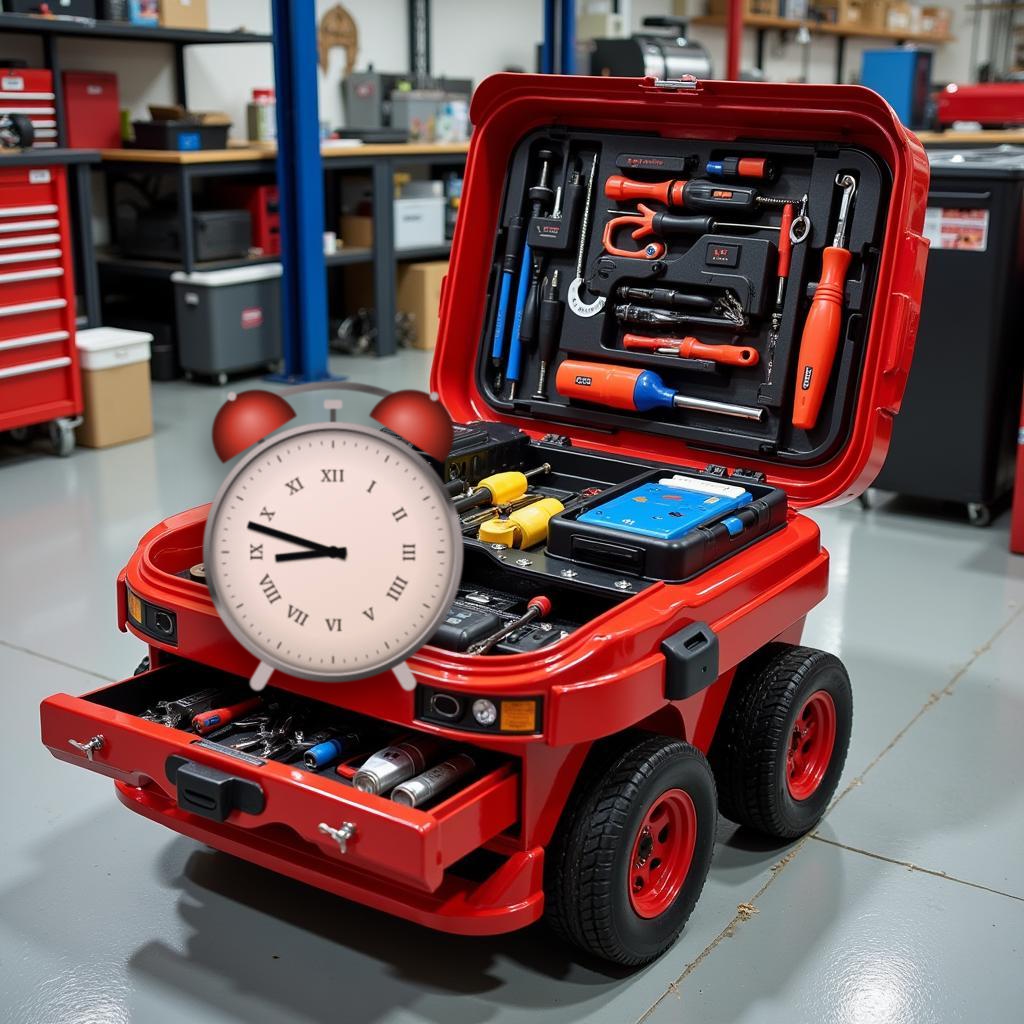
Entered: **8:48**
